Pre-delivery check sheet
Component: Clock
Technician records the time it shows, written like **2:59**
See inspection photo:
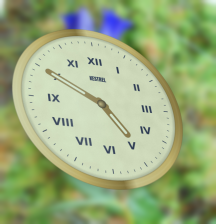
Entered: **4:50**
